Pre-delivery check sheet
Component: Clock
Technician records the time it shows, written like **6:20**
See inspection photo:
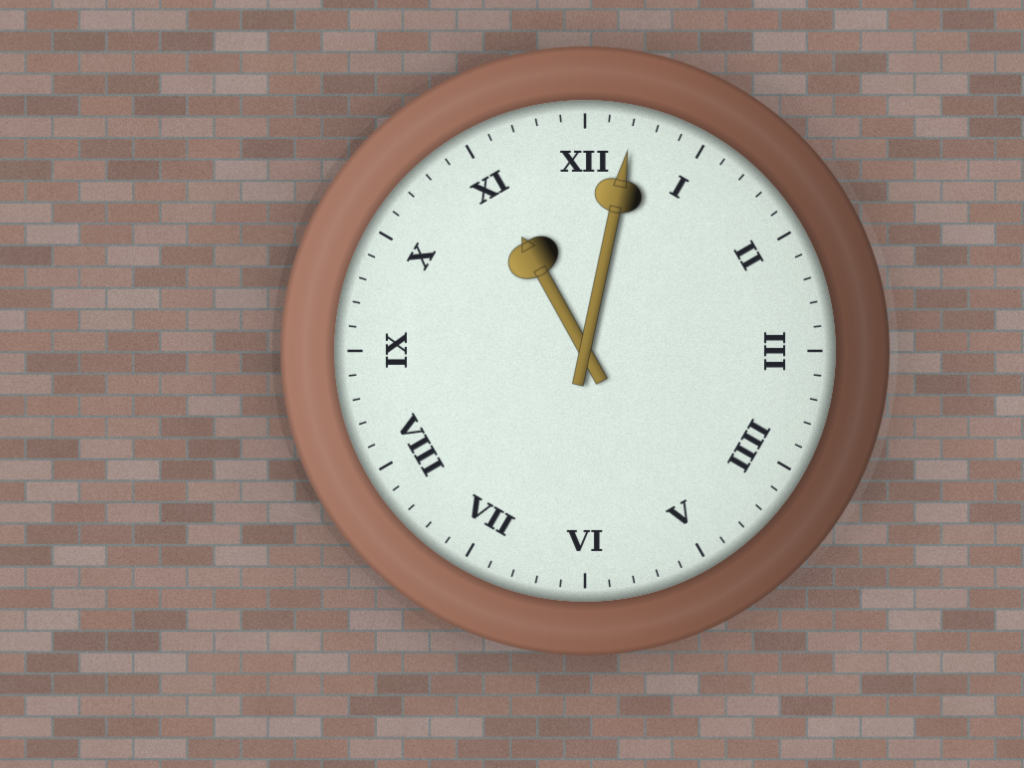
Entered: **11:02**
